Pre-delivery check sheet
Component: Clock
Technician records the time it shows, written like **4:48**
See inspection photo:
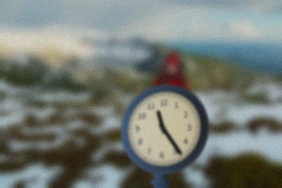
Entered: **11:24**
